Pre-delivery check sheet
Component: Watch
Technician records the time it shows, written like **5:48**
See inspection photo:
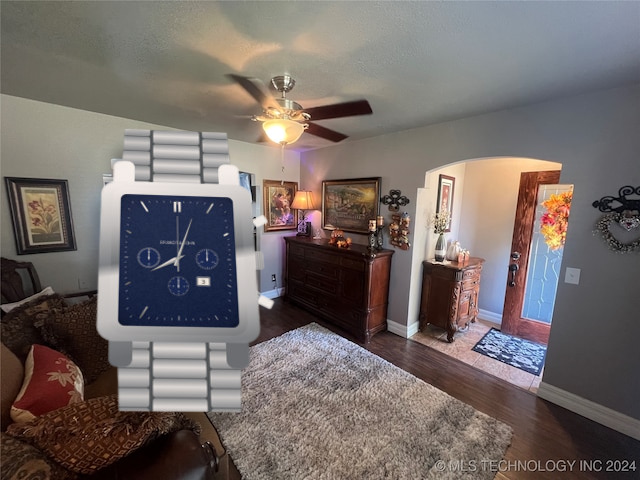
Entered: **8:03**
